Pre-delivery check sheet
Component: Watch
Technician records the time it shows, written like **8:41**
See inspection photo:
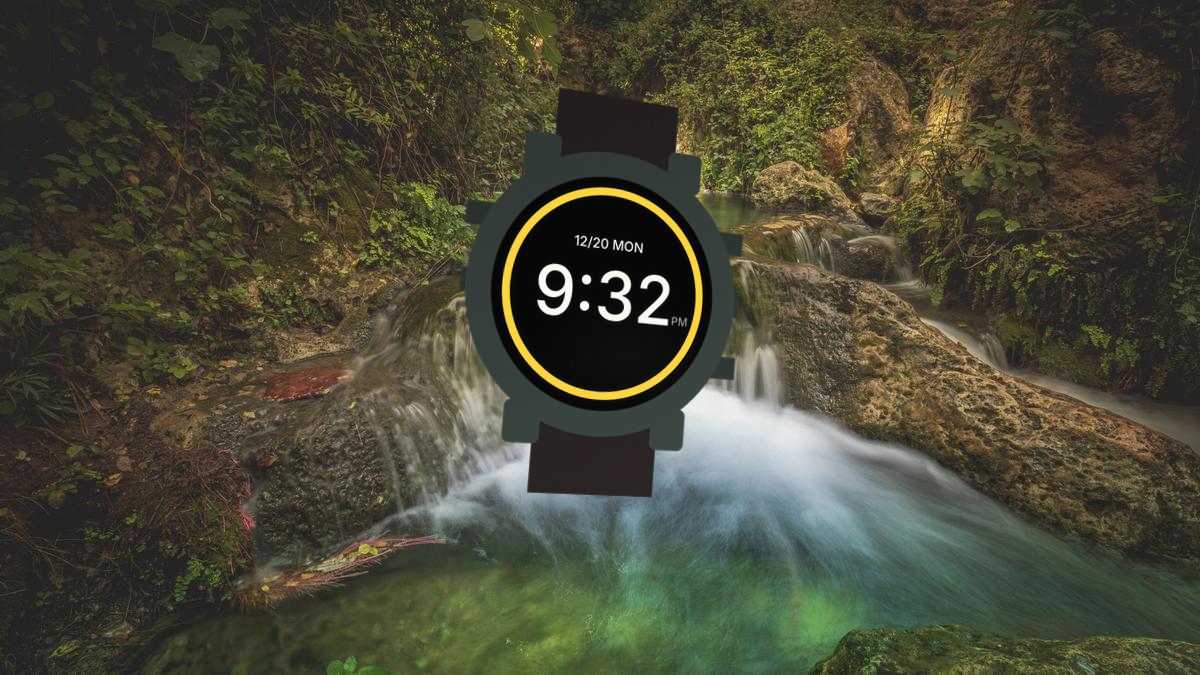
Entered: **9:32**
